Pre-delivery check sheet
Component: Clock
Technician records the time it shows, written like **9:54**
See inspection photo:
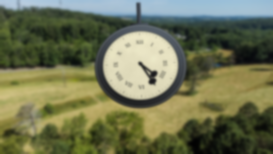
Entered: **4:25**
